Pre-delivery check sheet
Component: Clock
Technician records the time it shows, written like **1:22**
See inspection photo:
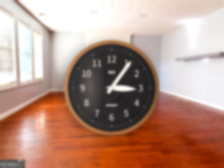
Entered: **3:06**
